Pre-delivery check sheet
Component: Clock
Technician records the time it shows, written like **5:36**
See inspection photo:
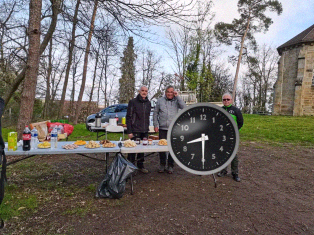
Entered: **8:30**
